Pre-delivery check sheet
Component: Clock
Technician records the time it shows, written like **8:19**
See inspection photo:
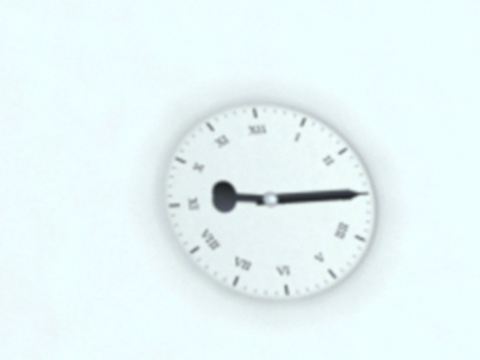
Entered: **9:15**
